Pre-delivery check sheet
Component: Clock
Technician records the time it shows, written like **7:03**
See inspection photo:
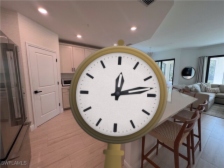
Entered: **12:13**
